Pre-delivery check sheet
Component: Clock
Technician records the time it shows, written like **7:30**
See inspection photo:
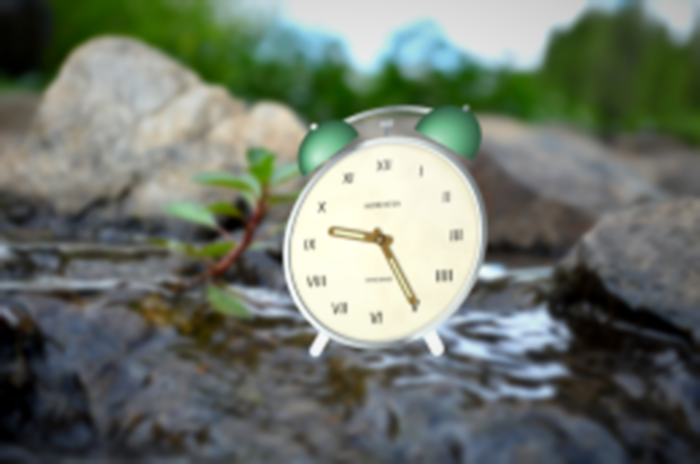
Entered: **9:25**
